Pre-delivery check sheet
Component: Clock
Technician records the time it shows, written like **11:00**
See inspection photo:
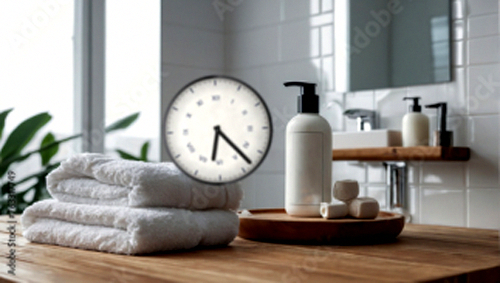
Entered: **6:23**
